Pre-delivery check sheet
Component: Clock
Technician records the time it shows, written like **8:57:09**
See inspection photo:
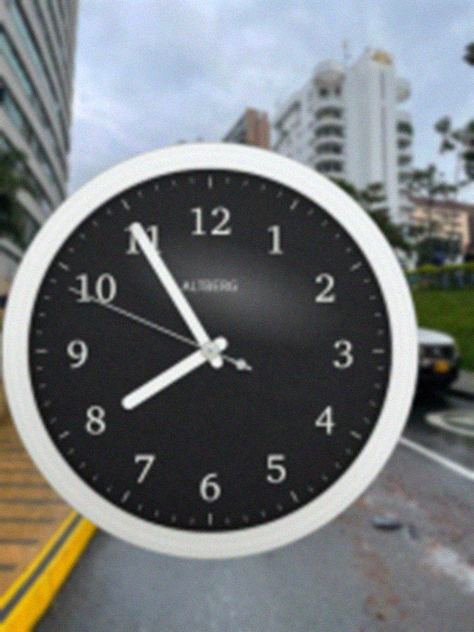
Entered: **7:54:49**
